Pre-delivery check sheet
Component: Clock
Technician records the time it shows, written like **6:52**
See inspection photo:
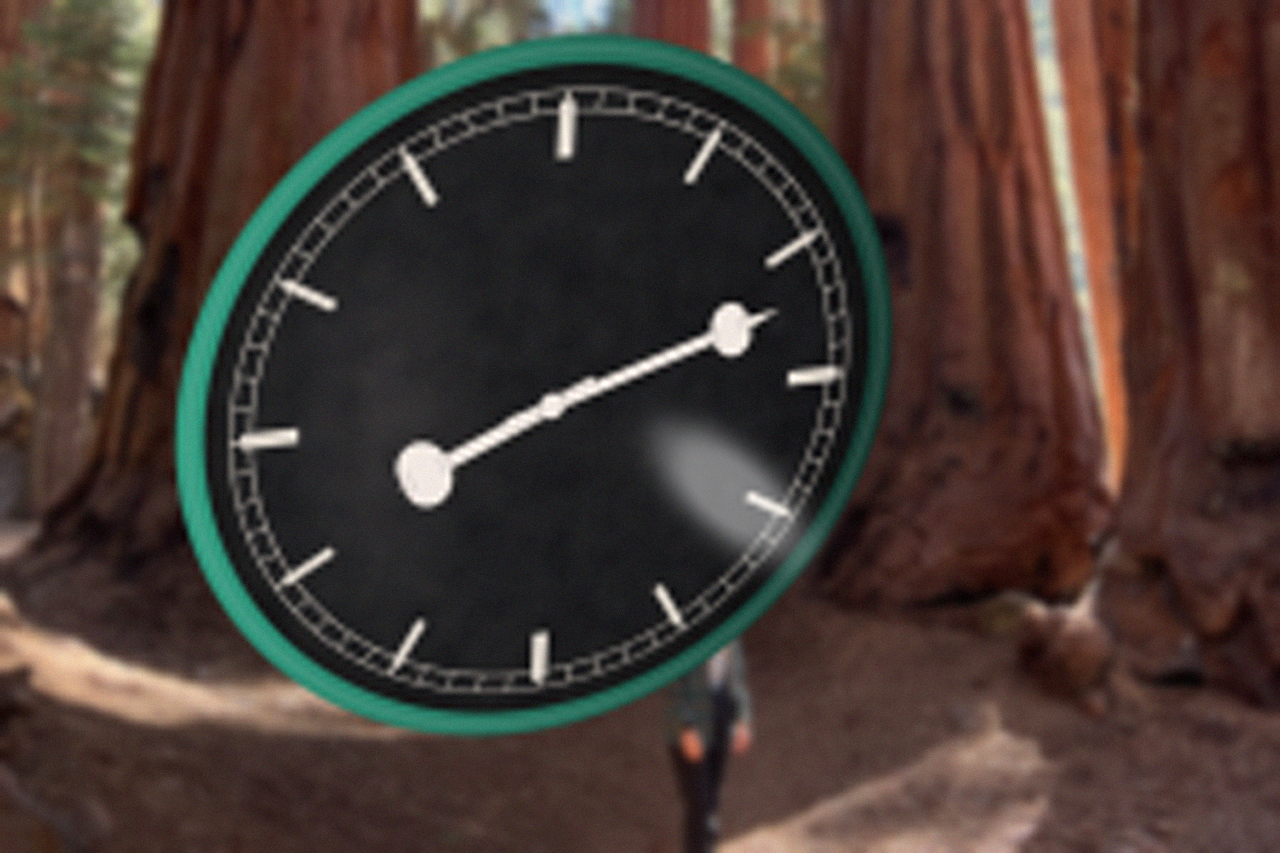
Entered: **8:12**
